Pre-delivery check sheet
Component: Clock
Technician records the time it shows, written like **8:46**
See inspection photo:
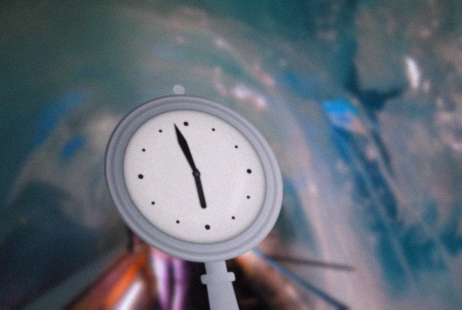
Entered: **5:58**
